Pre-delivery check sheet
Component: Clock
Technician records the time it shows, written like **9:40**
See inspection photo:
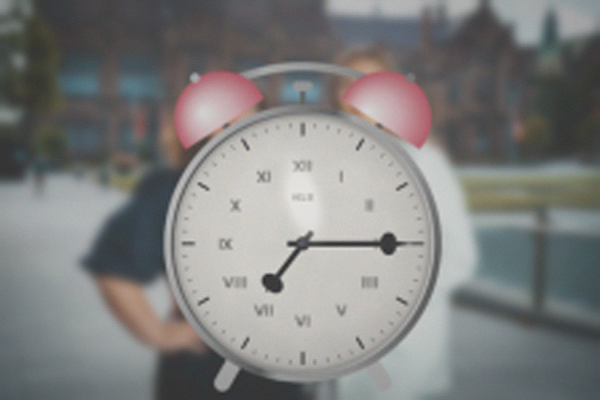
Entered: **7:15**
